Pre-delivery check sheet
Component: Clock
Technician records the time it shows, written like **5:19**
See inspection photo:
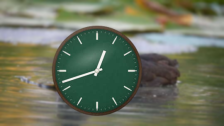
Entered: **12:42**
